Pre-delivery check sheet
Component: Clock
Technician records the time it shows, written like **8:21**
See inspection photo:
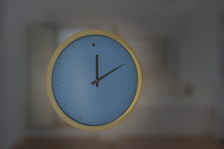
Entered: **12:11**
